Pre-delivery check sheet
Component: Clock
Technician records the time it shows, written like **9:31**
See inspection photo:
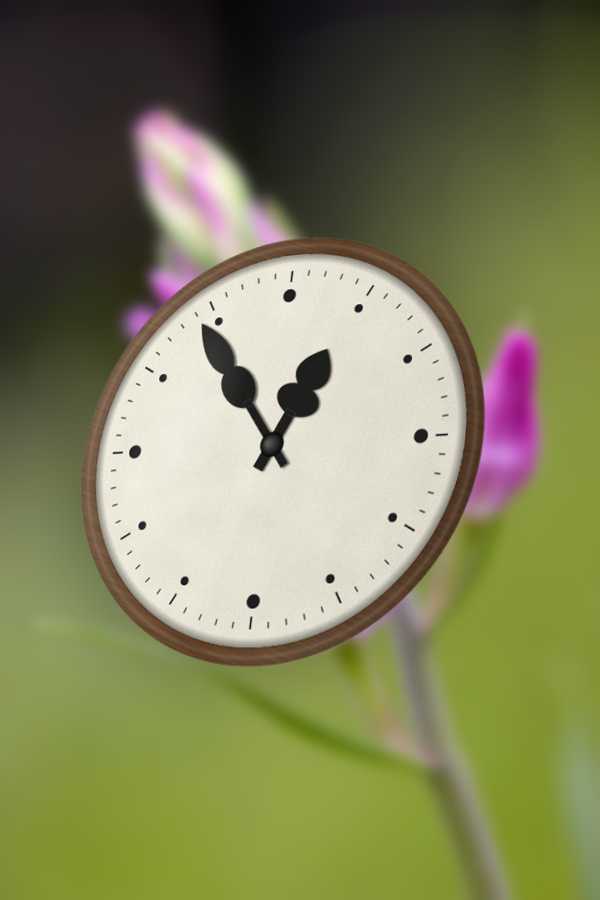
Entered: **12:54**
